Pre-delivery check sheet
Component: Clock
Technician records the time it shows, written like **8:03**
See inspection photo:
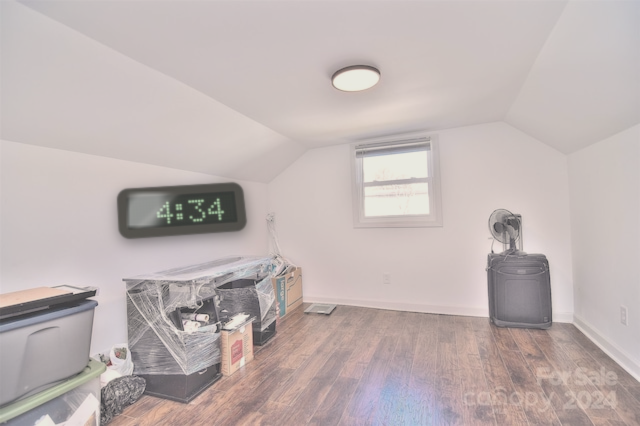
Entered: **4:34**
